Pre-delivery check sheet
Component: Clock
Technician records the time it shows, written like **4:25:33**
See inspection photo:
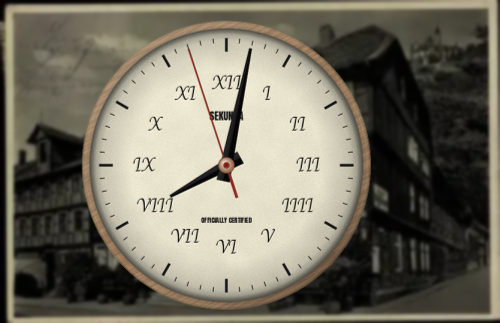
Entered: **8:01:57**
